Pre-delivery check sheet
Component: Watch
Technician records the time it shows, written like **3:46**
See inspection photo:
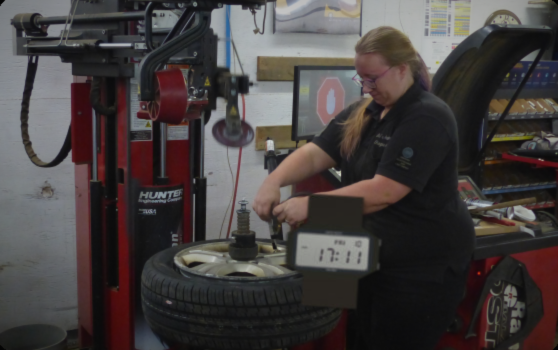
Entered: **17:11**
